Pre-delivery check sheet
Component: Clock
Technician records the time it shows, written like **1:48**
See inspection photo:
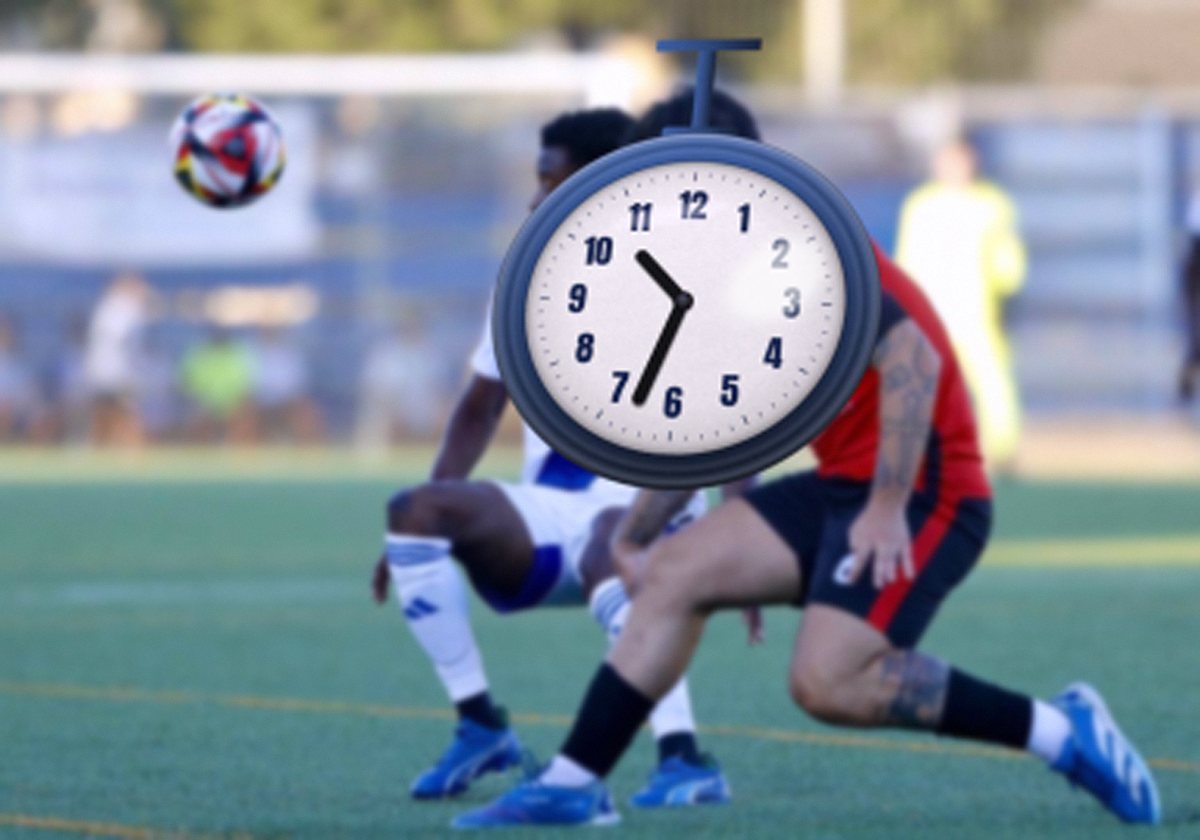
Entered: **10:33**
